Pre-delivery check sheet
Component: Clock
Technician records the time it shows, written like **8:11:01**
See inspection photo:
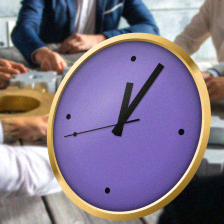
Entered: **12:04:42**
